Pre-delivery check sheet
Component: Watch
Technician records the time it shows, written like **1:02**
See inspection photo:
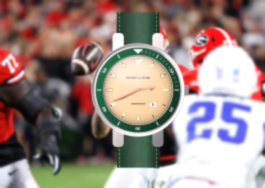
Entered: **2:41**
